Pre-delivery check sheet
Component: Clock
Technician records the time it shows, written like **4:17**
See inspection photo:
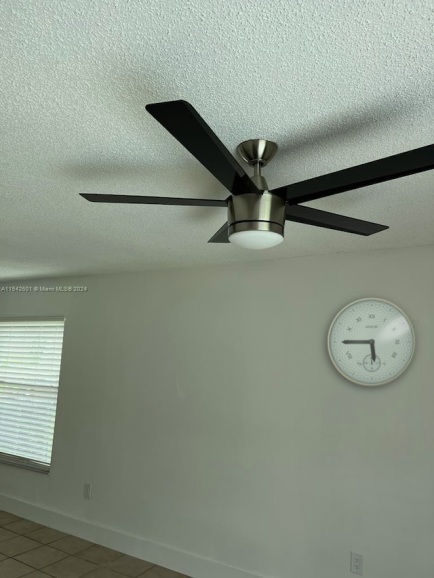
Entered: **5:45**
